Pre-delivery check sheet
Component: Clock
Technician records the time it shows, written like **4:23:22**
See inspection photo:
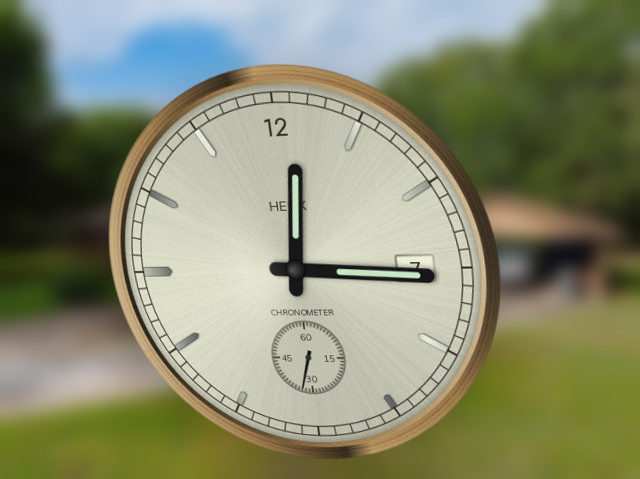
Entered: **12:15:33**
